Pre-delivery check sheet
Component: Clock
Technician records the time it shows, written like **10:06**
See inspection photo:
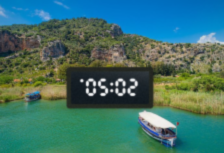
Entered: **5:02**
